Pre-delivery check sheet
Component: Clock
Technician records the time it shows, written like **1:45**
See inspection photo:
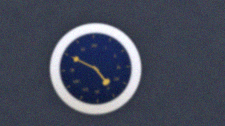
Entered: **4:50**
